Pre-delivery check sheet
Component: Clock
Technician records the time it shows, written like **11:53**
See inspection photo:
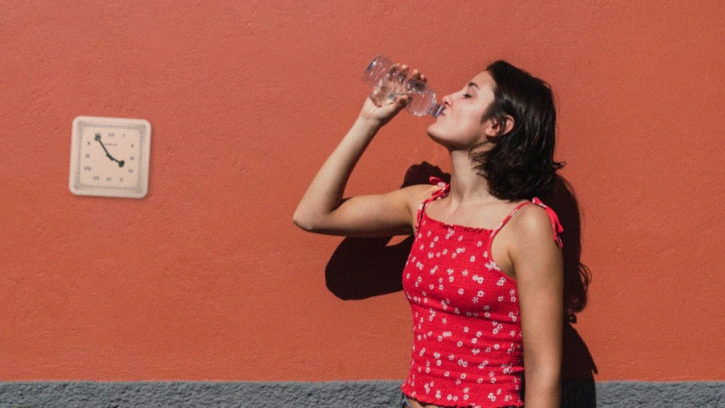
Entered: **3:54**
